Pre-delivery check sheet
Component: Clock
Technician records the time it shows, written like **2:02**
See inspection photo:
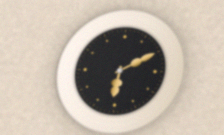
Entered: **6:10**
